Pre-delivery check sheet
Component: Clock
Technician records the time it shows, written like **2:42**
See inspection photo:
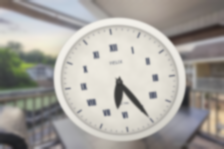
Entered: **6:25**
